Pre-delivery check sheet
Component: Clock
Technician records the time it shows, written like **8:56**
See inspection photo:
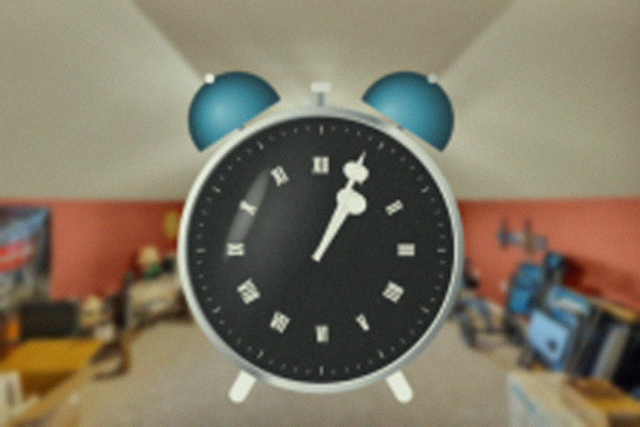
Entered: **1:04**
